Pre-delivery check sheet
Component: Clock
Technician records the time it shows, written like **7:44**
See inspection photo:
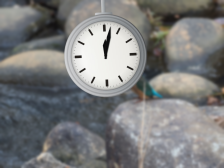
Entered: **12:02**
